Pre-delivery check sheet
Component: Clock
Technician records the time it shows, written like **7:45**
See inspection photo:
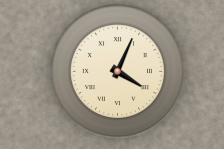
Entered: **4:04**
